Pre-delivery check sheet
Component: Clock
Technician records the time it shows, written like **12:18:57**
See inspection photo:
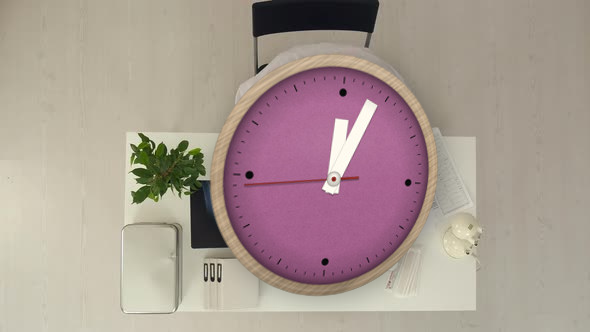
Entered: **12:03:44**
